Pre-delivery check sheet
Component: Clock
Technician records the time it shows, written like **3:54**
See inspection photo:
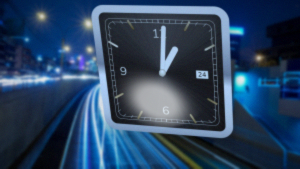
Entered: **1:01**
